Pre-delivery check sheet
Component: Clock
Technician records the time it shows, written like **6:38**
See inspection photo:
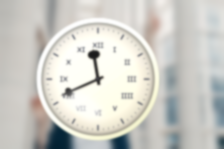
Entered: **11:41**
